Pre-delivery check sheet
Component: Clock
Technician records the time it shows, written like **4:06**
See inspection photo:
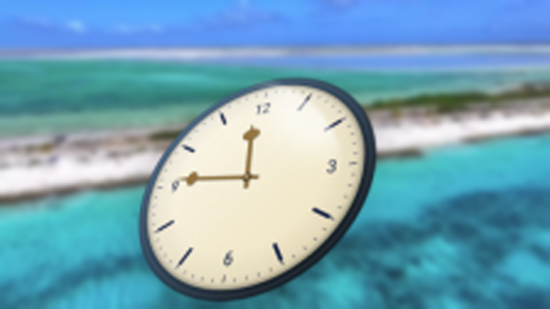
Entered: **11:46**
